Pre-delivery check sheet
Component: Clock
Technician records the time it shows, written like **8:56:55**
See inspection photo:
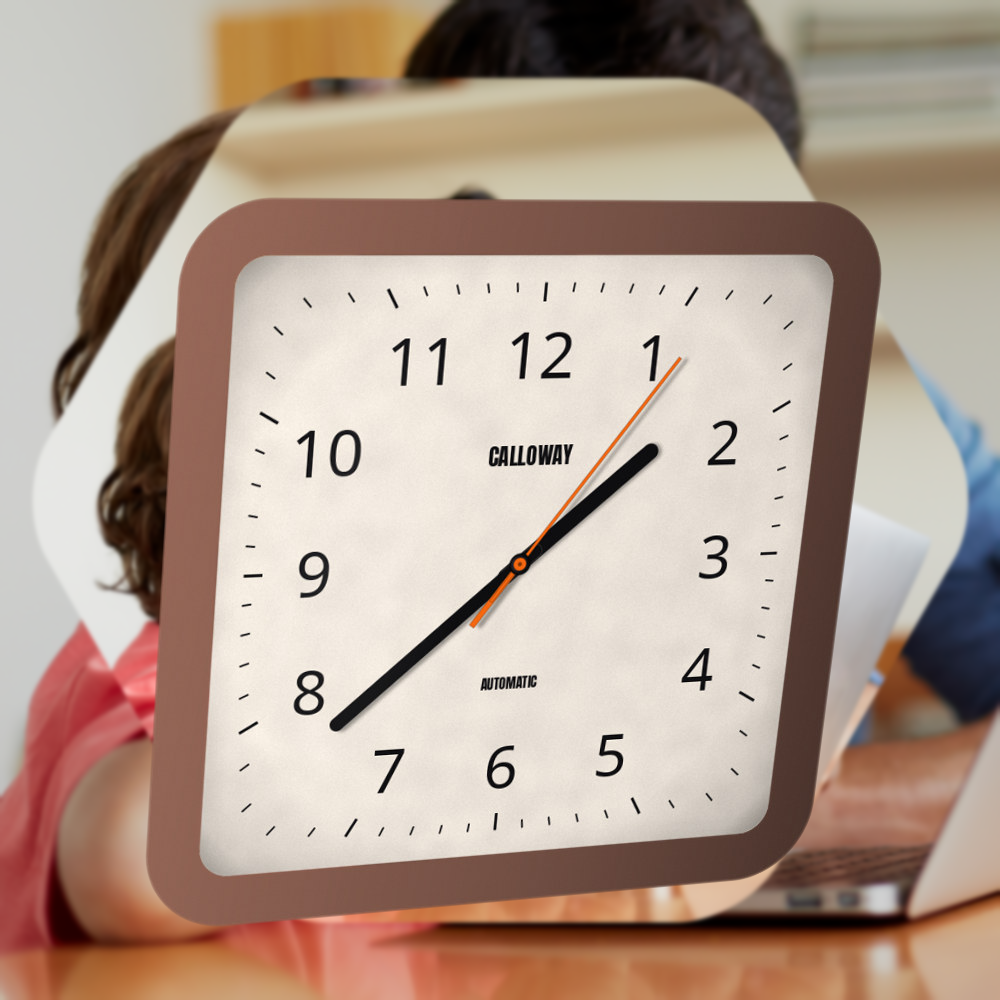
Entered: **1:38:06**
